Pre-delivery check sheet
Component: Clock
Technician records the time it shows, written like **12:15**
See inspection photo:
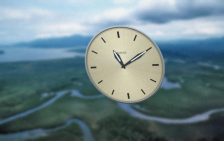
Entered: **11:10**
